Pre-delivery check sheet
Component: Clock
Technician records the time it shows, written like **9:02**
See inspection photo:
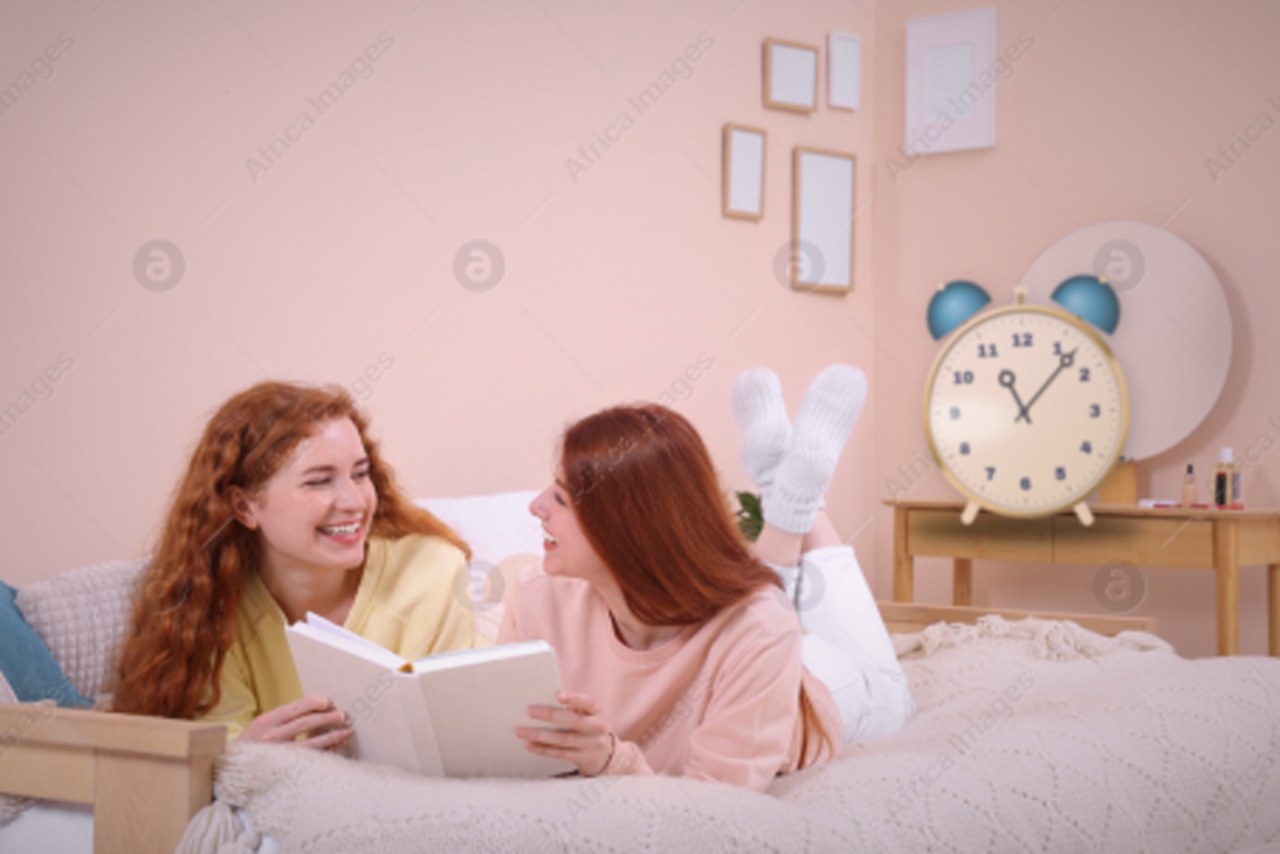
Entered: **11:07**
